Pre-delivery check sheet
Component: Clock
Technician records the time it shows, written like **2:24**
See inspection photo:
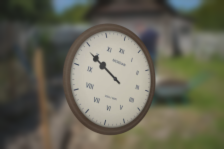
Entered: **9:49**
